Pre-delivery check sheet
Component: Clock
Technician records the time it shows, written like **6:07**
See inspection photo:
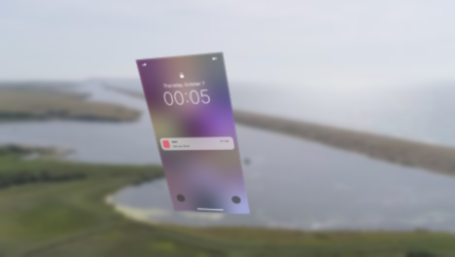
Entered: **0:05**
